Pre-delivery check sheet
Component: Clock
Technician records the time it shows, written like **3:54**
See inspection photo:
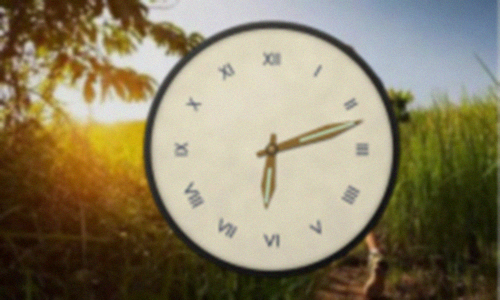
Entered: **6:12**
